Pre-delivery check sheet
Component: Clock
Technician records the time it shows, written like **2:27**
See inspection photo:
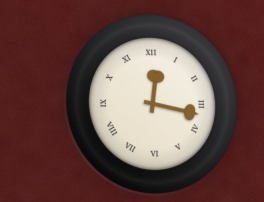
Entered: **12:17**
